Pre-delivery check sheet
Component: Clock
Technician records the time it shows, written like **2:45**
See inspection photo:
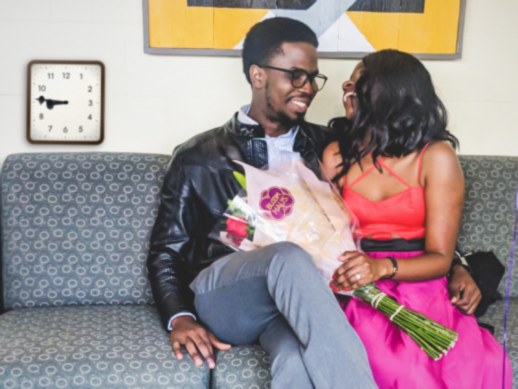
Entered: **8:46**
